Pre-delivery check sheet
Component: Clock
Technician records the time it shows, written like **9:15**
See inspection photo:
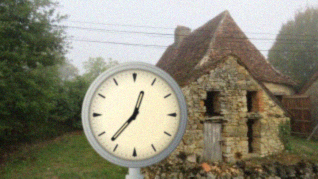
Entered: **12:37**
